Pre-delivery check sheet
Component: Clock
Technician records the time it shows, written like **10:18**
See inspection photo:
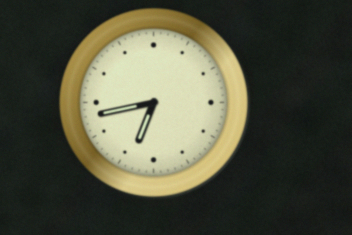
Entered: **6:43**
